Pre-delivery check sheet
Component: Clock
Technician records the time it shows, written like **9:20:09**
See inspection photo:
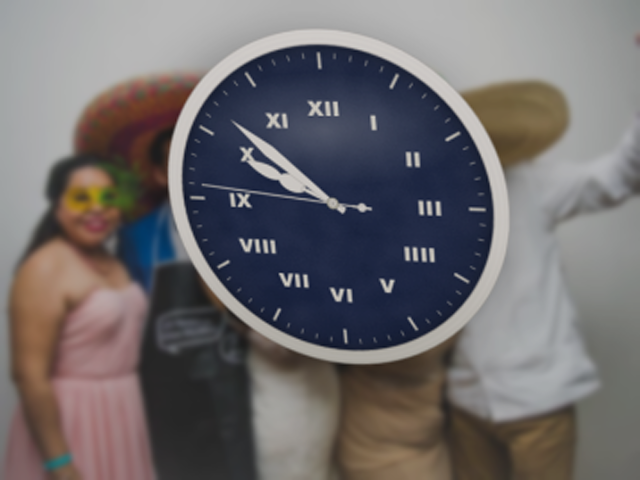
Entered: **9:51:46**
